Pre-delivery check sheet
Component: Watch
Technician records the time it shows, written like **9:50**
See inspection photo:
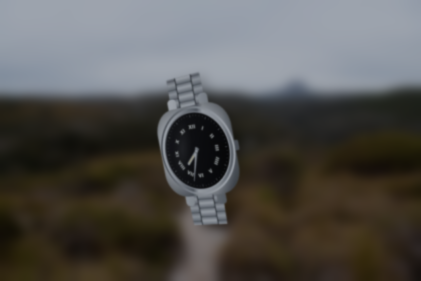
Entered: **7:33**
